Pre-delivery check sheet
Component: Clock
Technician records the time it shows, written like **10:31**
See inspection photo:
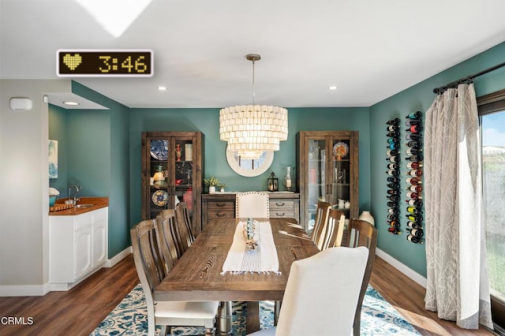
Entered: **3:46**
